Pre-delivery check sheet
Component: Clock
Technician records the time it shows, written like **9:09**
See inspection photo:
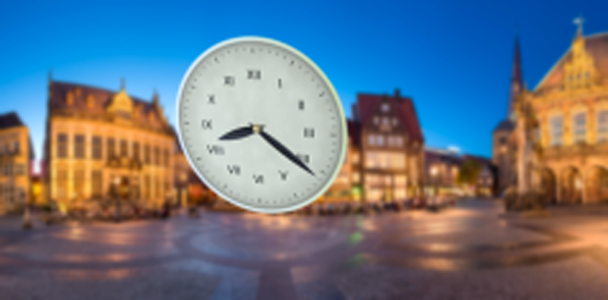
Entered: **8:21**
